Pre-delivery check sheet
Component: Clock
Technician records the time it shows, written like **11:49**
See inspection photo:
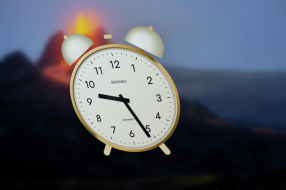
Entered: **9:26**
